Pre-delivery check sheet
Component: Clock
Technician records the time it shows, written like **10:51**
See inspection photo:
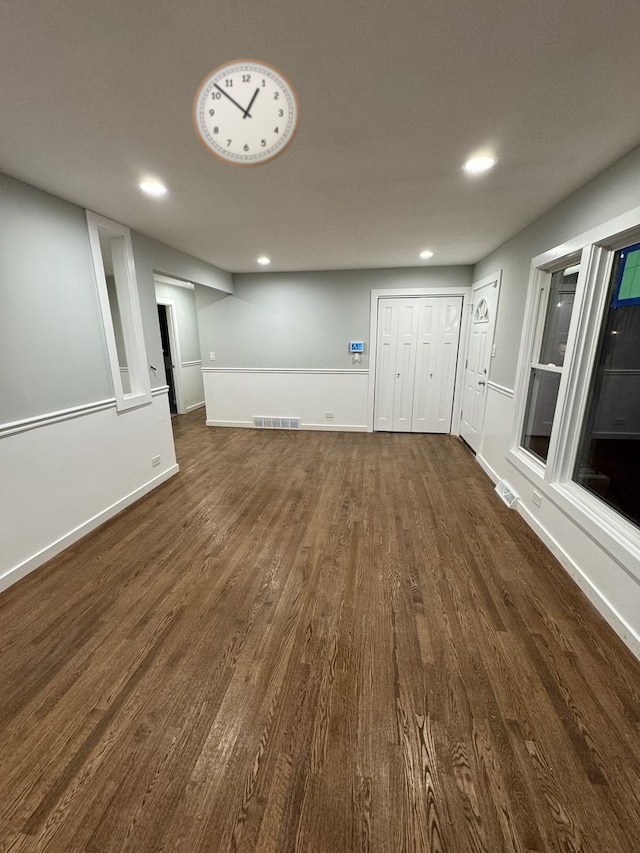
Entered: **12:52**
